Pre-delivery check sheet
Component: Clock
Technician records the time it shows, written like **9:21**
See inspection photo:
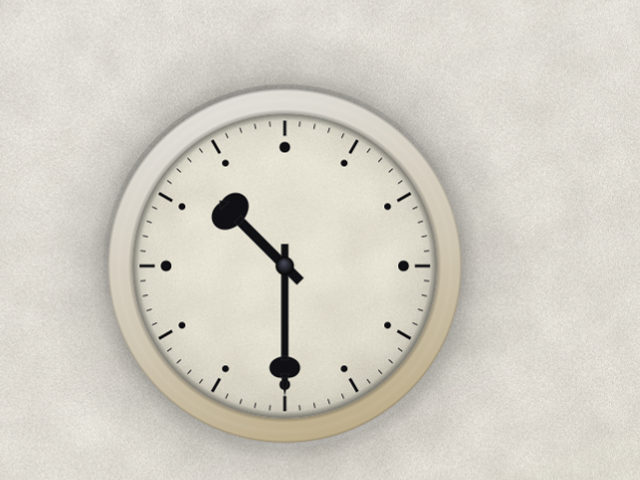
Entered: **10:30**
